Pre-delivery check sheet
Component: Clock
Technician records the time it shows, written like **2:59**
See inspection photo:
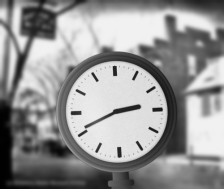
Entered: **2:41**
